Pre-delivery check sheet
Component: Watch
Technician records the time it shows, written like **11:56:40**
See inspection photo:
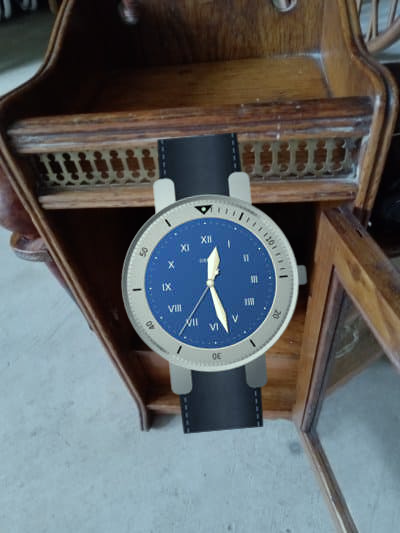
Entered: **12:27:36**
